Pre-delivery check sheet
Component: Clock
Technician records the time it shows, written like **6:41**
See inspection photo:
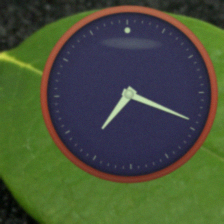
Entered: **7:19**
